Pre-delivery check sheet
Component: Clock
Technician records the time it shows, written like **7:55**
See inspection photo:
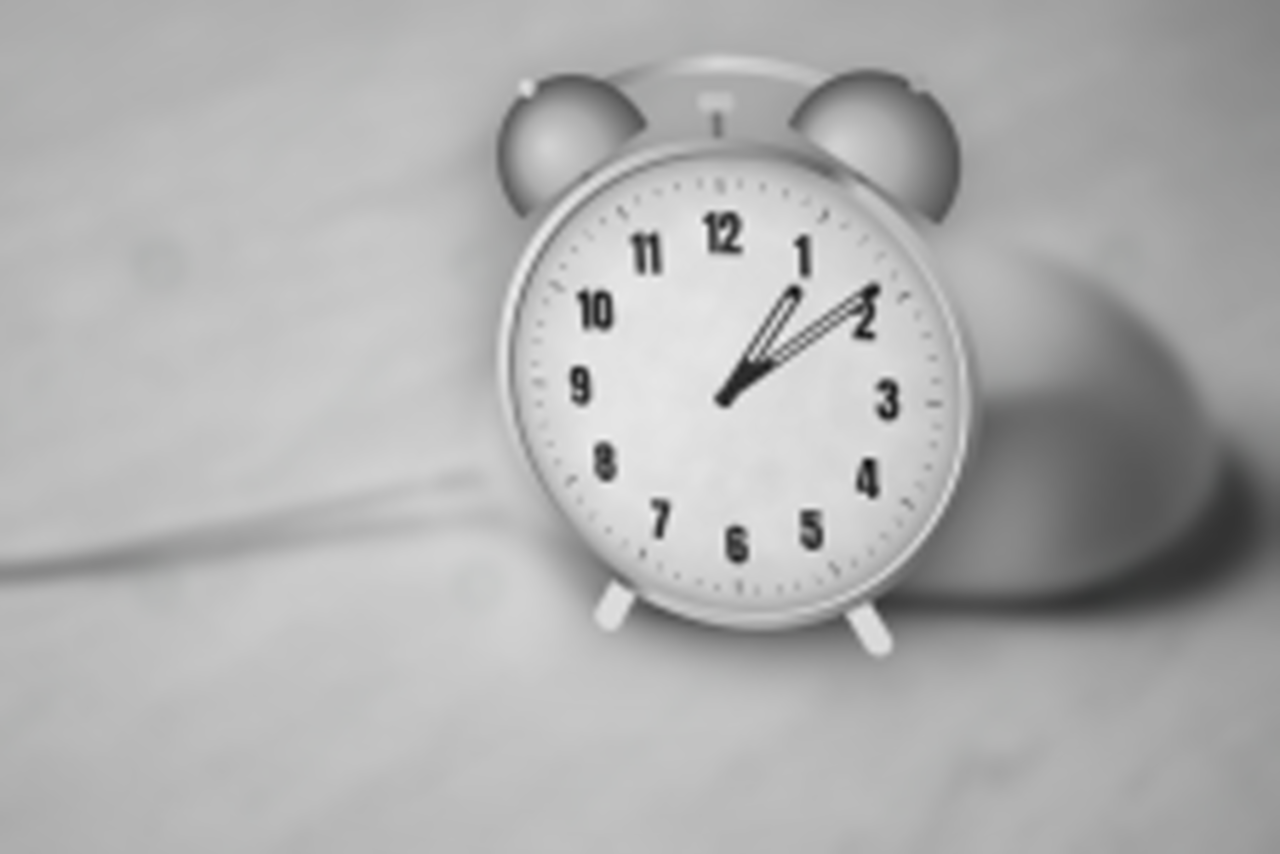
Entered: **1:09**
